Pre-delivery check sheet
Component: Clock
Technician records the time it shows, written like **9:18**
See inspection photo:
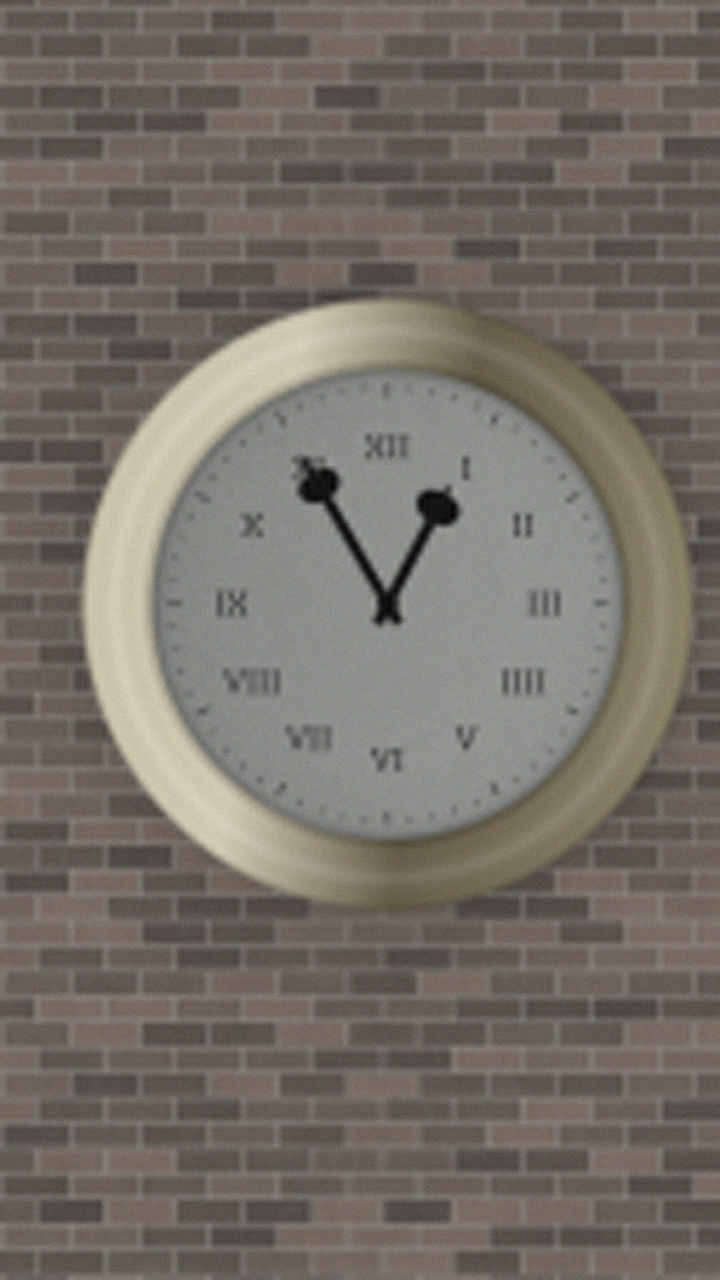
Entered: **12:55**
